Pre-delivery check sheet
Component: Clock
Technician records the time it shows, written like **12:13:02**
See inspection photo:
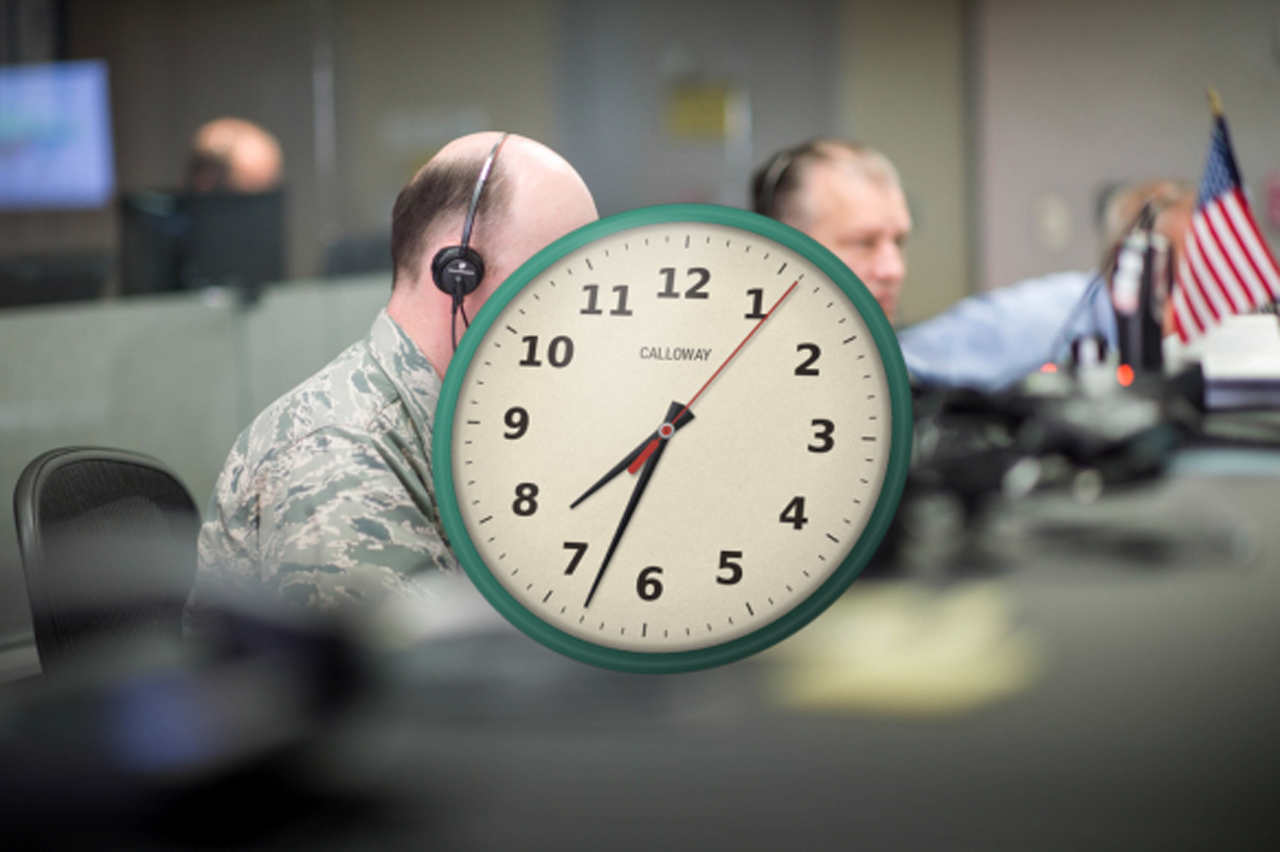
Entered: **7:33:06**
